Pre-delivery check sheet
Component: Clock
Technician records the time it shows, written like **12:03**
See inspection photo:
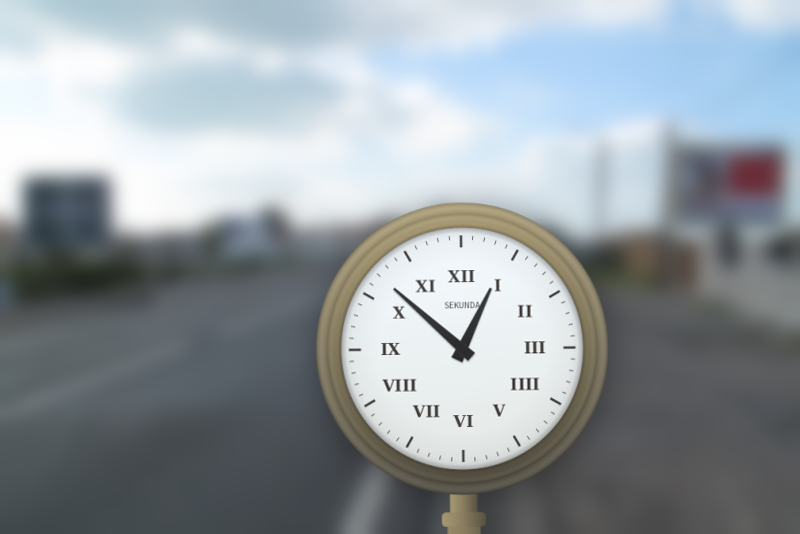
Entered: **12:52**
